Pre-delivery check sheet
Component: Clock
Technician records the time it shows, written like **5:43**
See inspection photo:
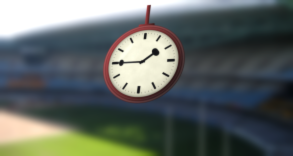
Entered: **1:45**
